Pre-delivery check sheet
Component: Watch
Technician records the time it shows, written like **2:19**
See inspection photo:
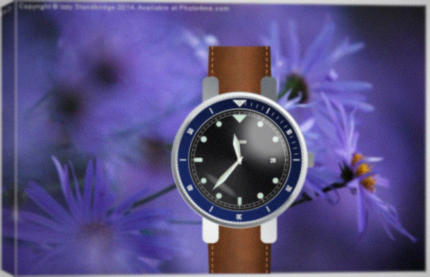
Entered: **11:37**
